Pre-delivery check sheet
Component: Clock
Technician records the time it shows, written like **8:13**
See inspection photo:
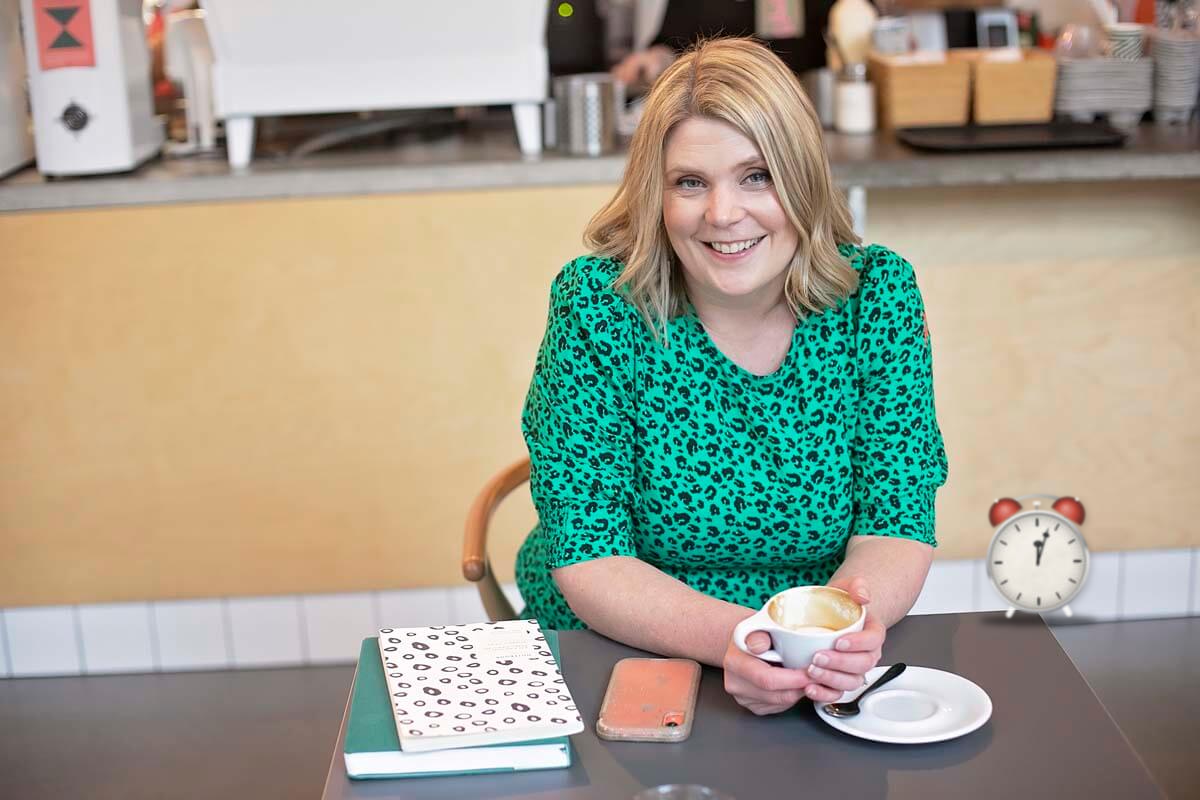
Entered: **12:03**
